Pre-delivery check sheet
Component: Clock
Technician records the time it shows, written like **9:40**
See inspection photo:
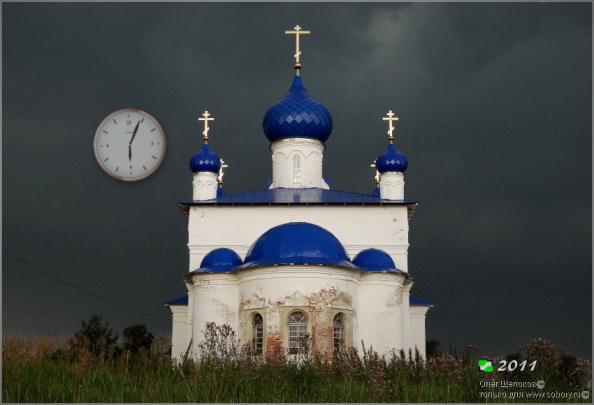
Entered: **6:04**
